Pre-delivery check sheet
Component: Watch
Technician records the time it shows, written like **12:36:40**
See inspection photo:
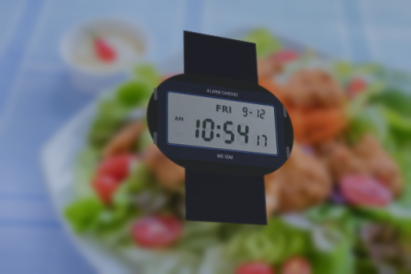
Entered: **10:54:17**
